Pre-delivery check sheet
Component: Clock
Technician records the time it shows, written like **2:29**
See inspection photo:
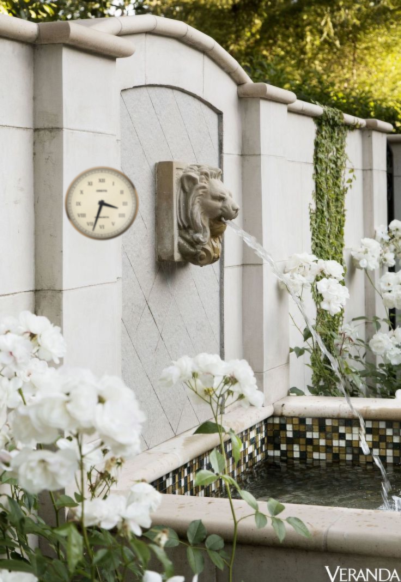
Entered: **3:33**
